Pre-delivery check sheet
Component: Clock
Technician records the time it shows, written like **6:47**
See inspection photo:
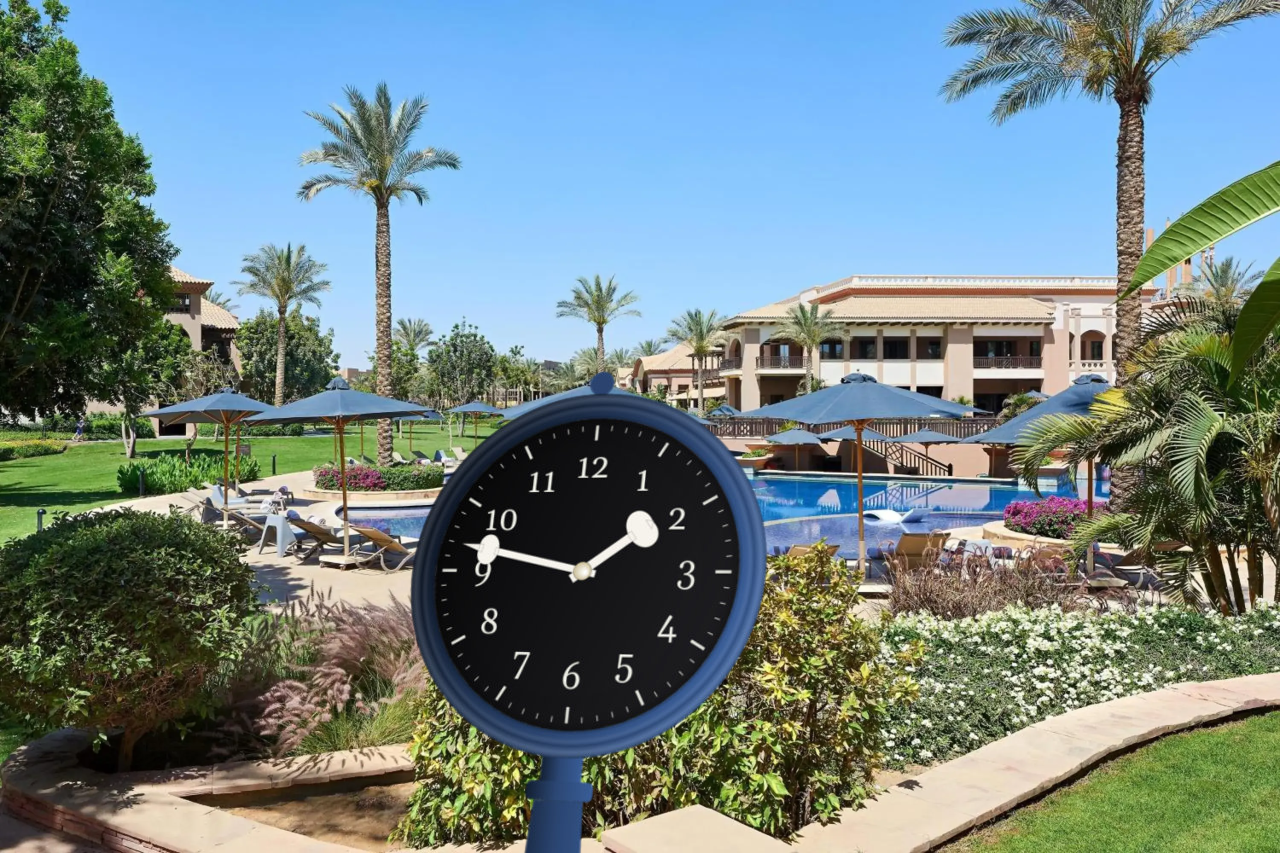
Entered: **1:47**
